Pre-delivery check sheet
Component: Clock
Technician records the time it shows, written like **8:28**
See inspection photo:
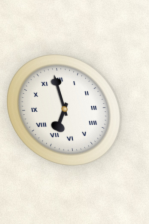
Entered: **6:59**
